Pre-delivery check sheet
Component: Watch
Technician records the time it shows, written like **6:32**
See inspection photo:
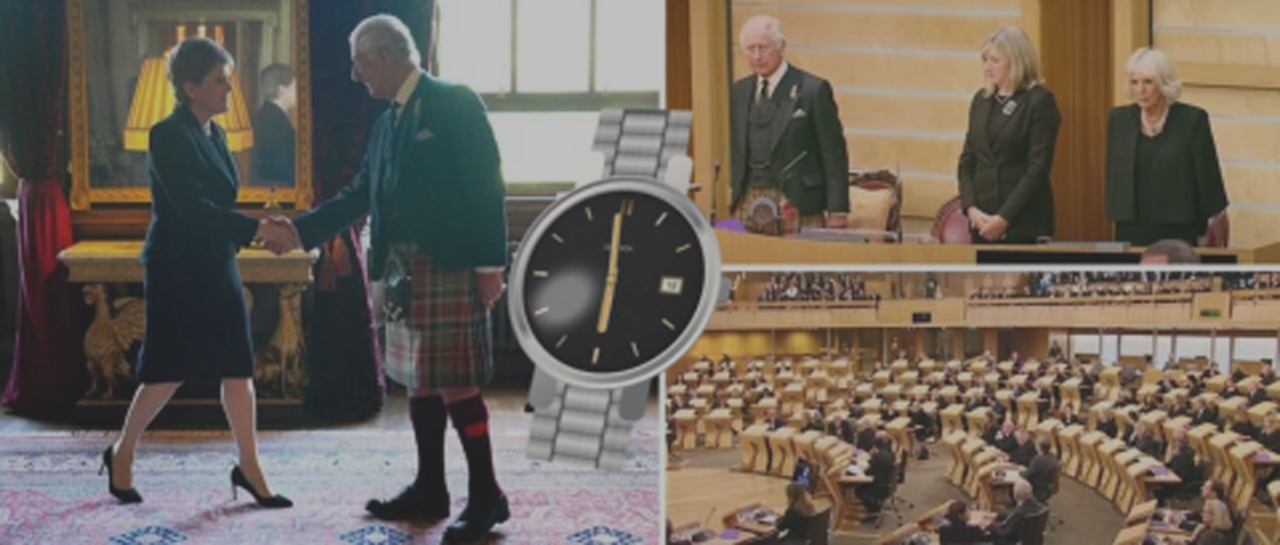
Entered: **5:59**
